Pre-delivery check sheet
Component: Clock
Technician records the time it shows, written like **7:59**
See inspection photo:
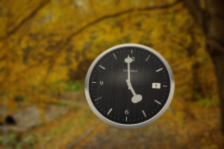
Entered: **4:59**
